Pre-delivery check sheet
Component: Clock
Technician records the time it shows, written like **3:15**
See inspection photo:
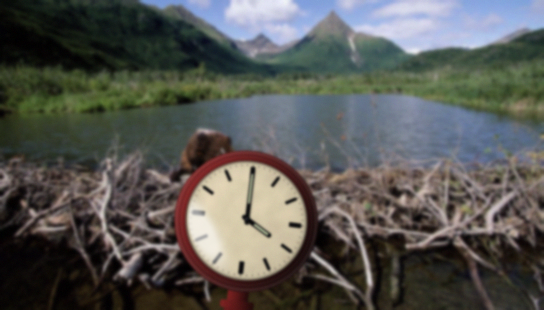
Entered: **4:00**
